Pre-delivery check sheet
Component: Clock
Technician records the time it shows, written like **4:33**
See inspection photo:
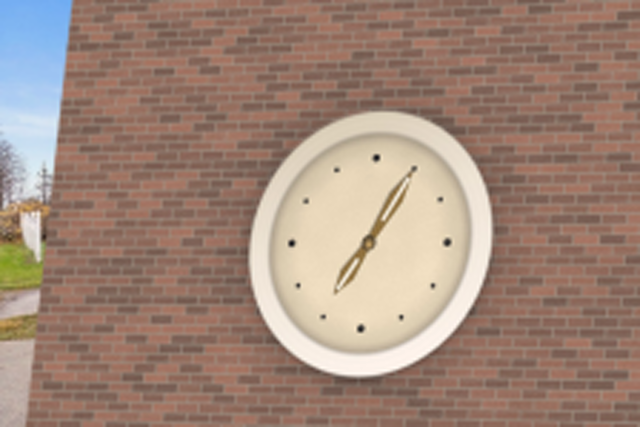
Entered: **7:05**
